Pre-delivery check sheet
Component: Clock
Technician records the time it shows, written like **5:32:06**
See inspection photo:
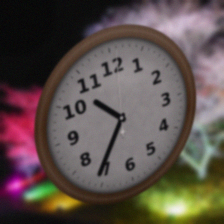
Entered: **10:36:01**
